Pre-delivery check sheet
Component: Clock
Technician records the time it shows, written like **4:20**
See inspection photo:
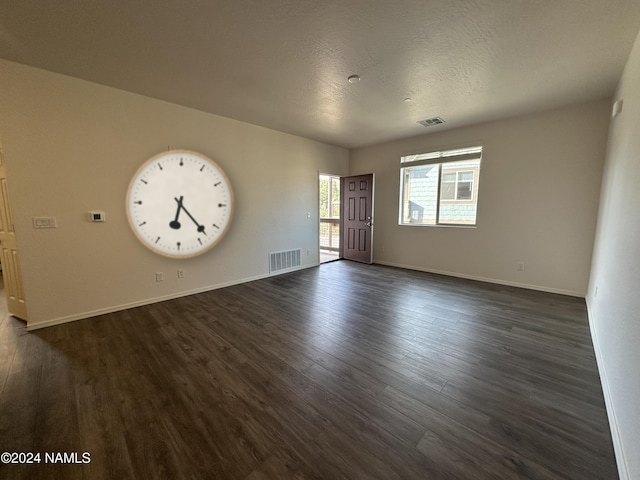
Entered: **6:23**
